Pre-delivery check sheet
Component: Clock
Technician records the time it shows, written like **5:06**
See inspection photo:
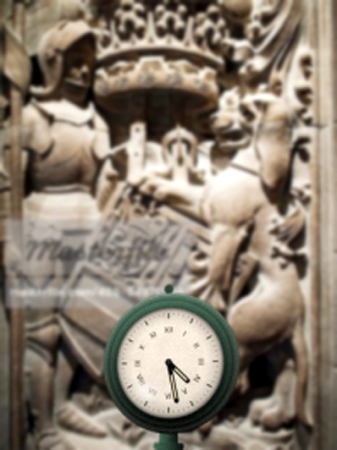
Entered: **4:28**
